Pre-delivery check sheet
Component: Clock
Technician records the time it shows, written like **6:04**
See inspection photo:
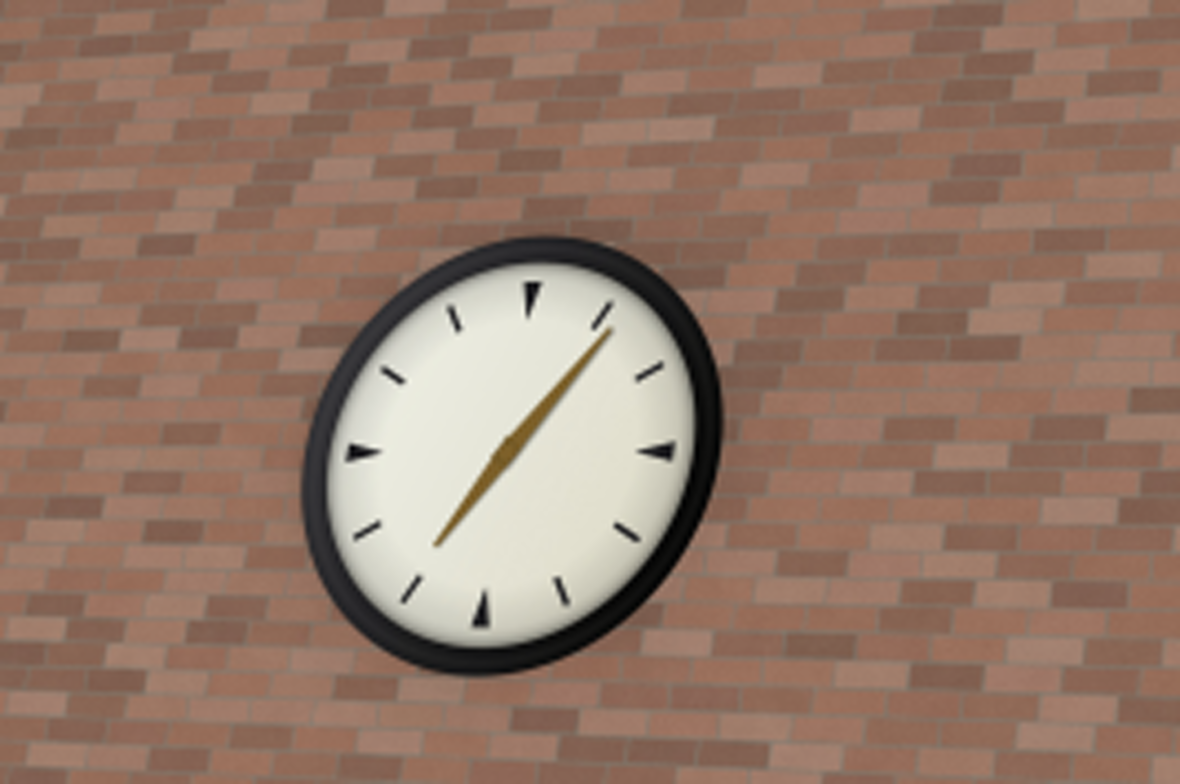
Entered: **7:06**
